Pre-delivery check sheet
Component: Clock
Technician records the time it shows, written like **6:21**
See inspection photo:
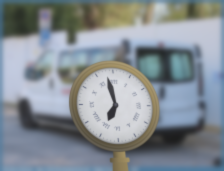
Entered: **6:58**
